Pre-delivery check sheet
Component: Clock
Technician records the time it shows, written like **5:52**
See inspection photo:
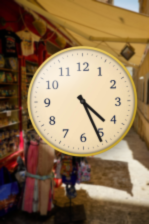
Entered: **4:26**
